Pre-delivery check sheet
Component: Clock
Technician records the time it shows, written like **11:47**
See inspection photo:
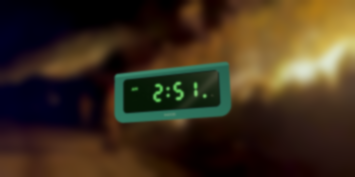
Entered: **2:51**
